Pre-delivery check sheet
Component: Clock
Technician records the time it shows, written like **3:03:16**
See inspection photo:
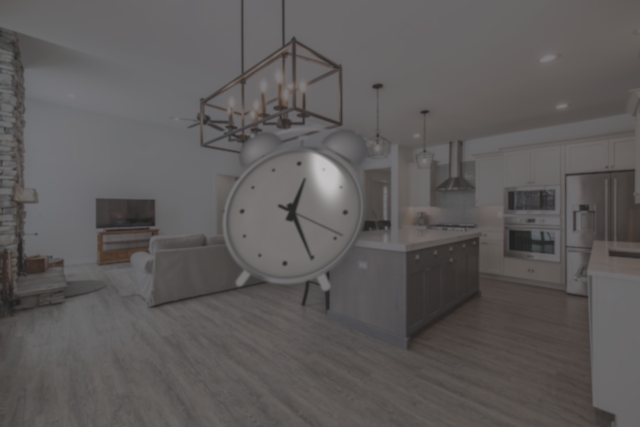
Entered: **12:25:19**
